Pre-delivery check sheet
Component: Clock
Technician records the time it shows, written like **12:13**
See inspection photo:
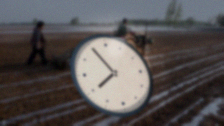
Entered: **7:55**
